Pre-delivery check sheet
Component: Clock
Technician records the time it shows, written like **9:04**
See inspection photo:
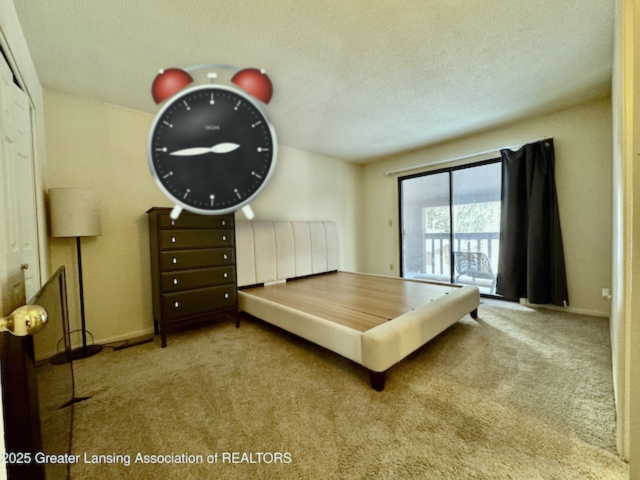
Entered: **2:44**
